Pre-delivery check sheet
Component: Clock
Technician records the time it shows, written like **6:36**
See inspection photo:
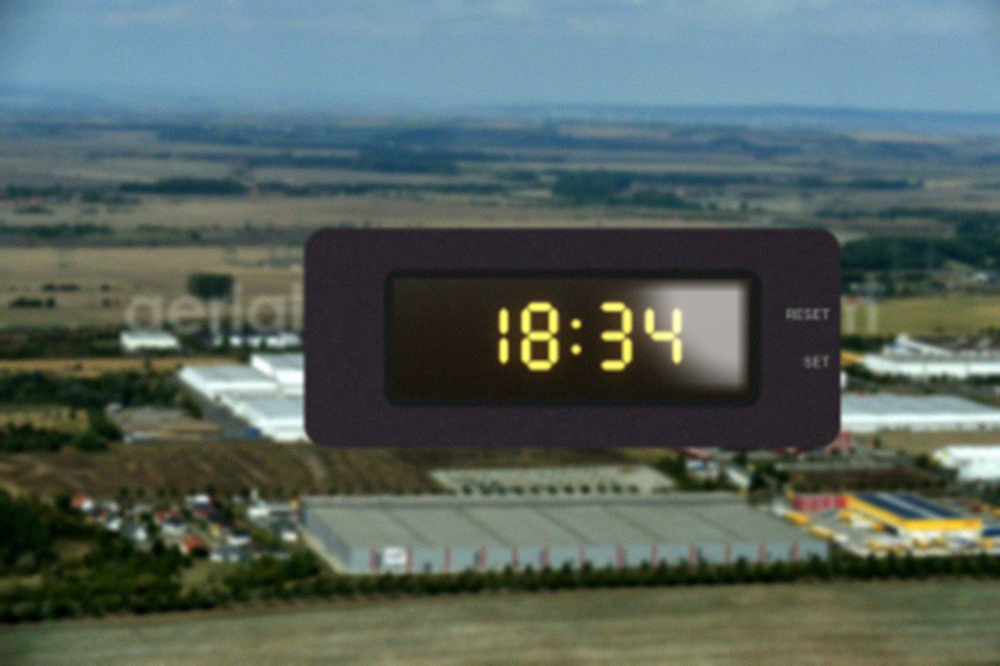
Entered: **18:34**
